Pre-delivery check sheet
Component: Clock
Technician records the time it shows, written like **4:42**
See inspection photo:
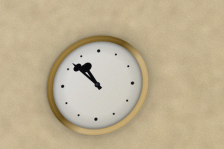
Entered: **10:52**
